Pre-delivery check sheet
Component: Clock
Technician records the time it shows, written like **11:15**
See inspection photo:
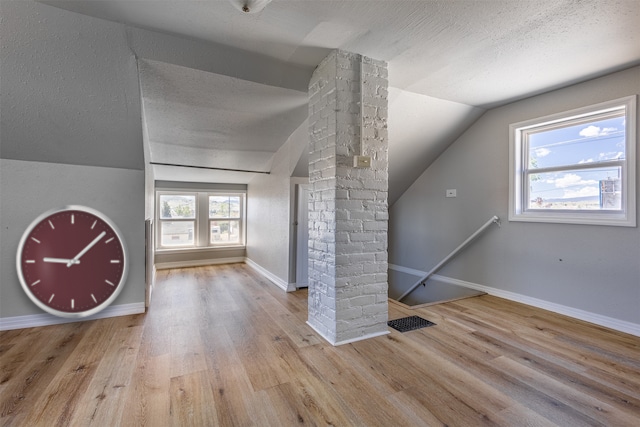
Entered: **9:08**
